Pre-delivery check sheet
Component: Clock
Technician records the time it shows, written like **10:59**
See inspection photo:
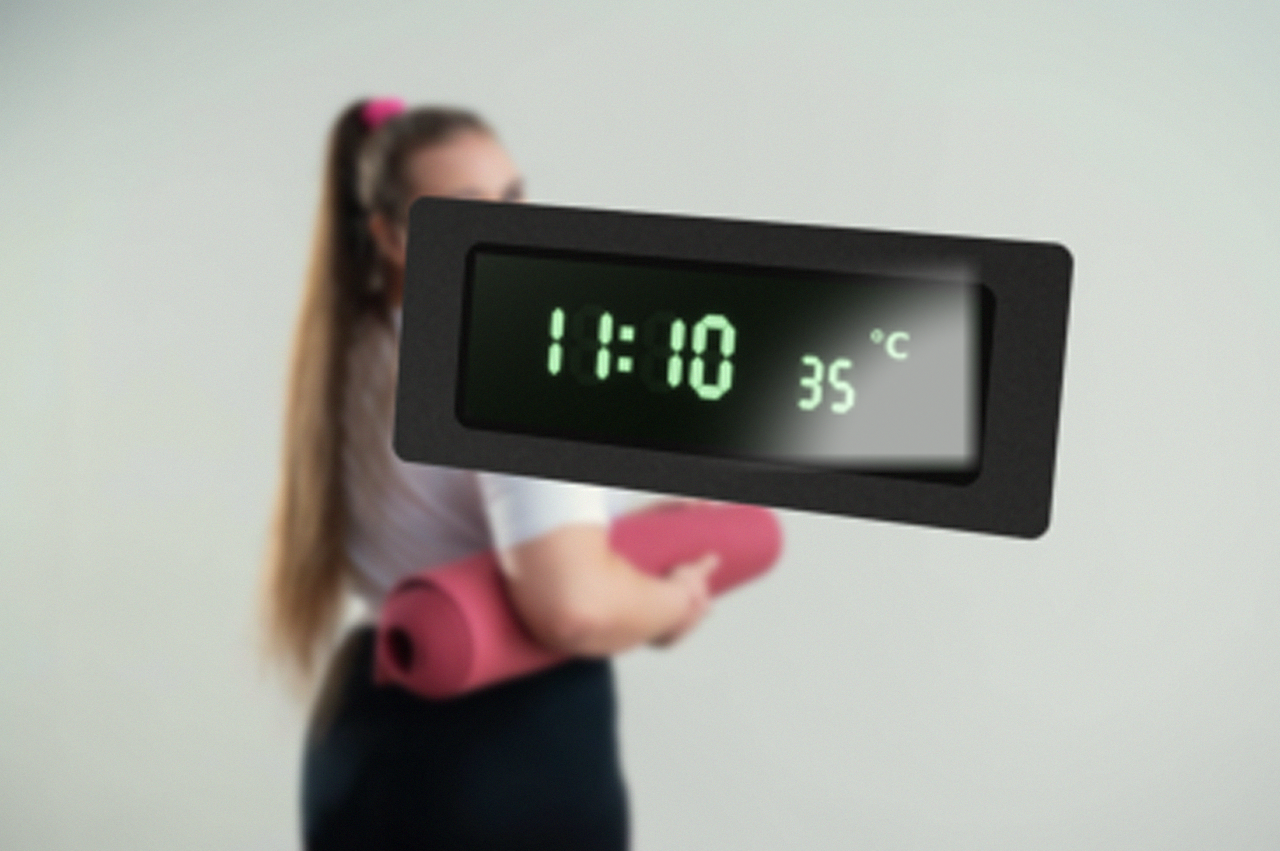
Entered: **11:10**
